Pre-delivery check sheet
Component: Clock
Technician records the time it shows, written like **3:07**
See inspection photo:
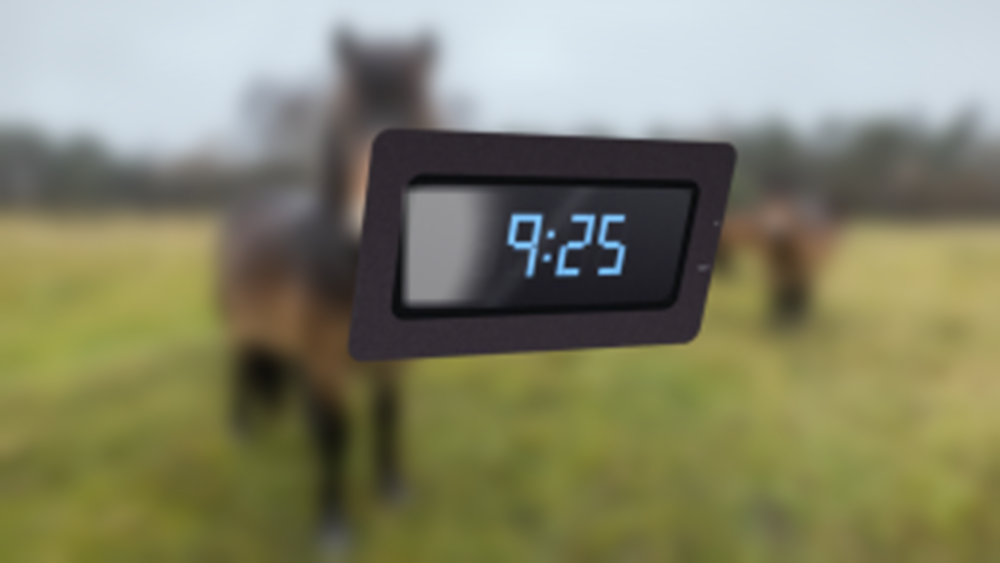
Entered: **9:25**
